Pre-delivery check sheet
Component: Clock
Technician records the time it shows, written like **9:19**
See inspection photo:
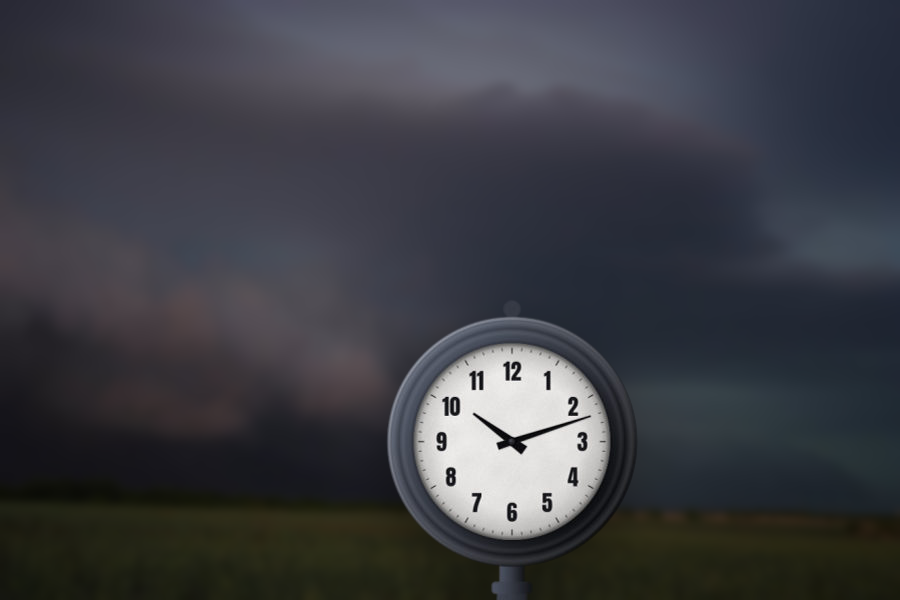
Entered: **10:12**
